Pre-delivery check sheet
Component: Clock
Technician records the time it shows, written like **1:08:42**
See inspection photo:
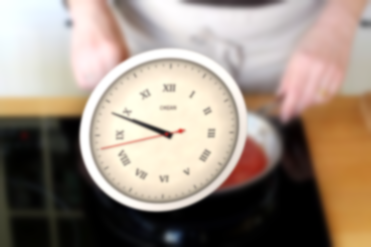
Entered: **9:48:43**
